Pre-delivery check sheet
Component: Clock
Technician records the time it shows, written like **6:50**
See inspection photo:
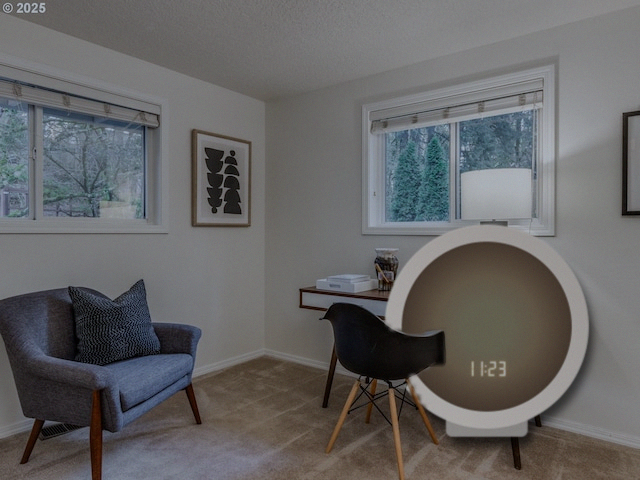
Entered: **11:23**
